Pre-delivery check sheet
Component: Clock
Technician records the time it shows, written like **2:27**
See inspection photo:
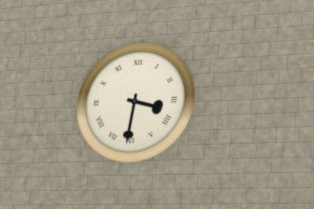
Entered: **3:31**
